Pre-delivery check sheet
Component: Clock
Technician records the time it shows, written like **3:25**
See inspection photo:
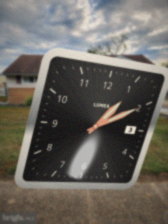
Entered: **1:10**
